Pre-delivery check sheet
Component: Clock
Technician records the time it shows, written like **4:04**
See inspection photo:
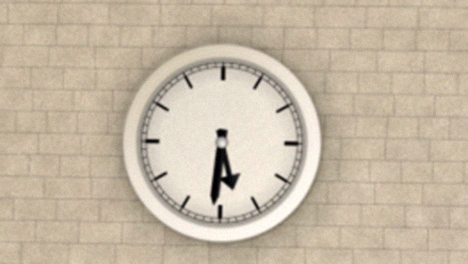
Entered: **5:31**
